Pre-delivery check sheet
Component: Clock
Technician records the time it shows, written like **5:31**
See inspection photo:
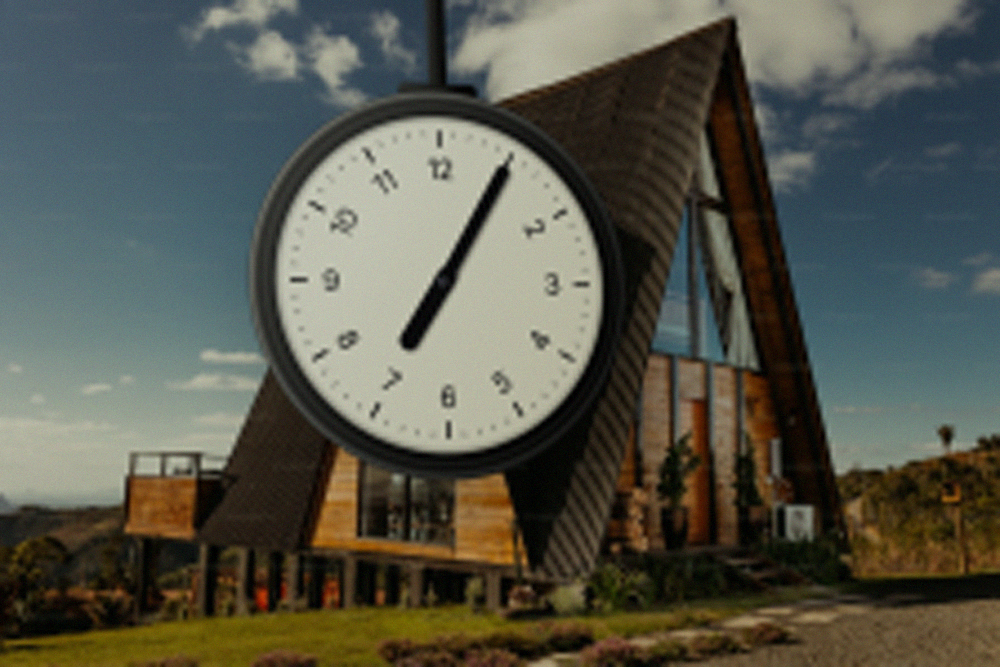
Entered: **7:05**
